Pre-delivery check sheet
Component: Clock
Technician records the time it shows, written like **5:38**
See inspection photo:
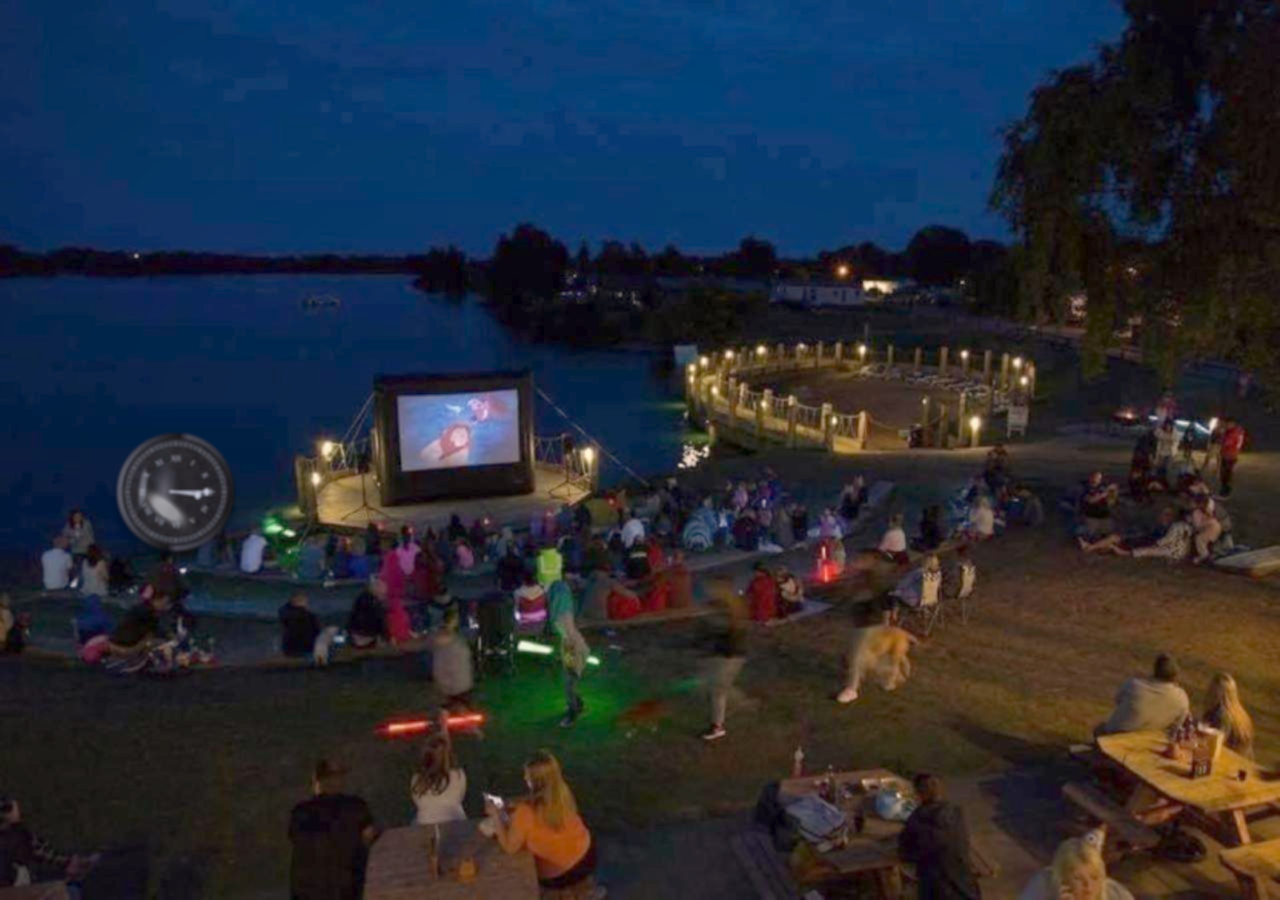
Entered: **3:15**
